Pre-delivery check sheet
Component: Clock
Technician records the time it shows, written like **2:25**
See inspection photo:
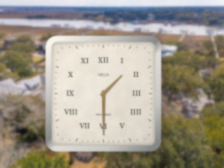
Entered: **1:30**
